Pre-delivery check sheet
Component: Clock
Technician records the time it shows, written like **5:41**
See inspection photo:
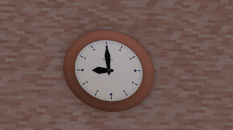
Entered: **9:00**
